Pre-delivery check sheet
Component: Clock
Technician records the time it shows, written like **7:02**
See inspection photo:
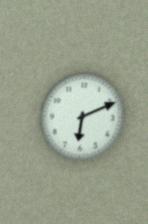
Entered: **6:11**
